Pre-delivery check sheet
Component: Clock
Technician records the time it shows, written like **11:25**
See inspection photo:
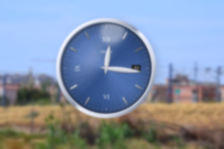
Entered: **12:16**
